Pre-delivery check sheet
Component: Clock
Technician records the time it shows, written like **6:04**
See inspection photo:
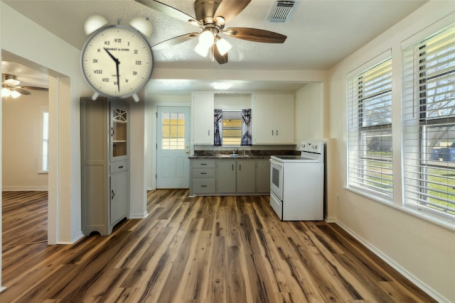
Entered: **10:29**
